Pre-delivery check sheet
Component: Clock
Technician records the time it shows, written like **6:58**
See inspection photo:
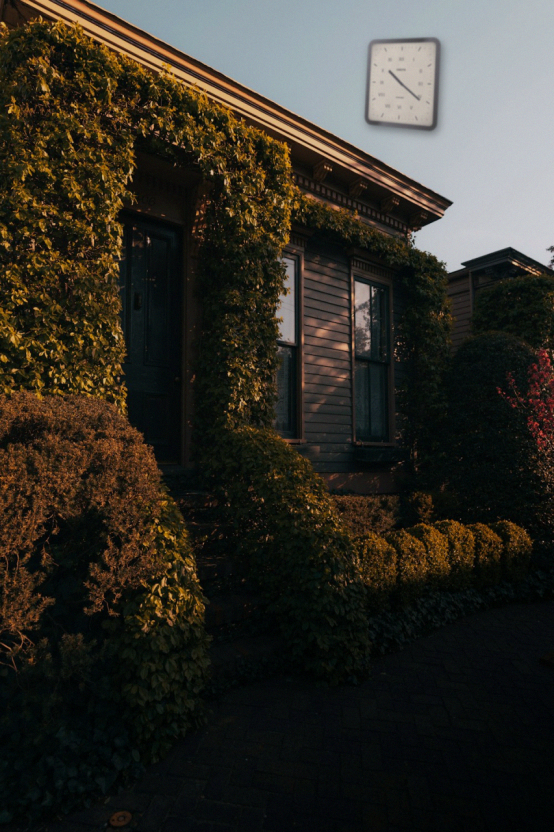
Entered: **10:21**
